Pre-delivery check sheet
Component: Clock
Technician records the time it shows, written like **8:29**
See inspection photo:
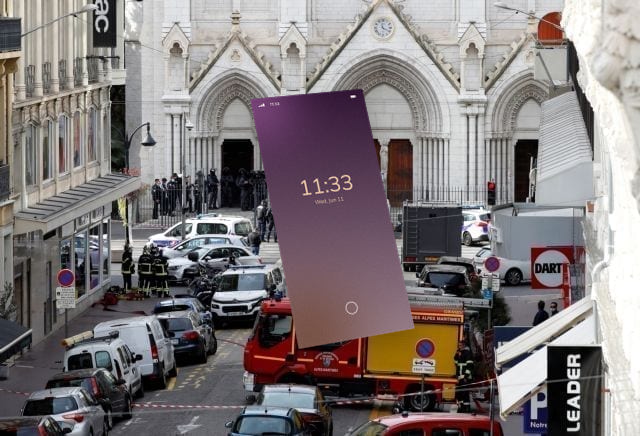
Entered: **11:33**
